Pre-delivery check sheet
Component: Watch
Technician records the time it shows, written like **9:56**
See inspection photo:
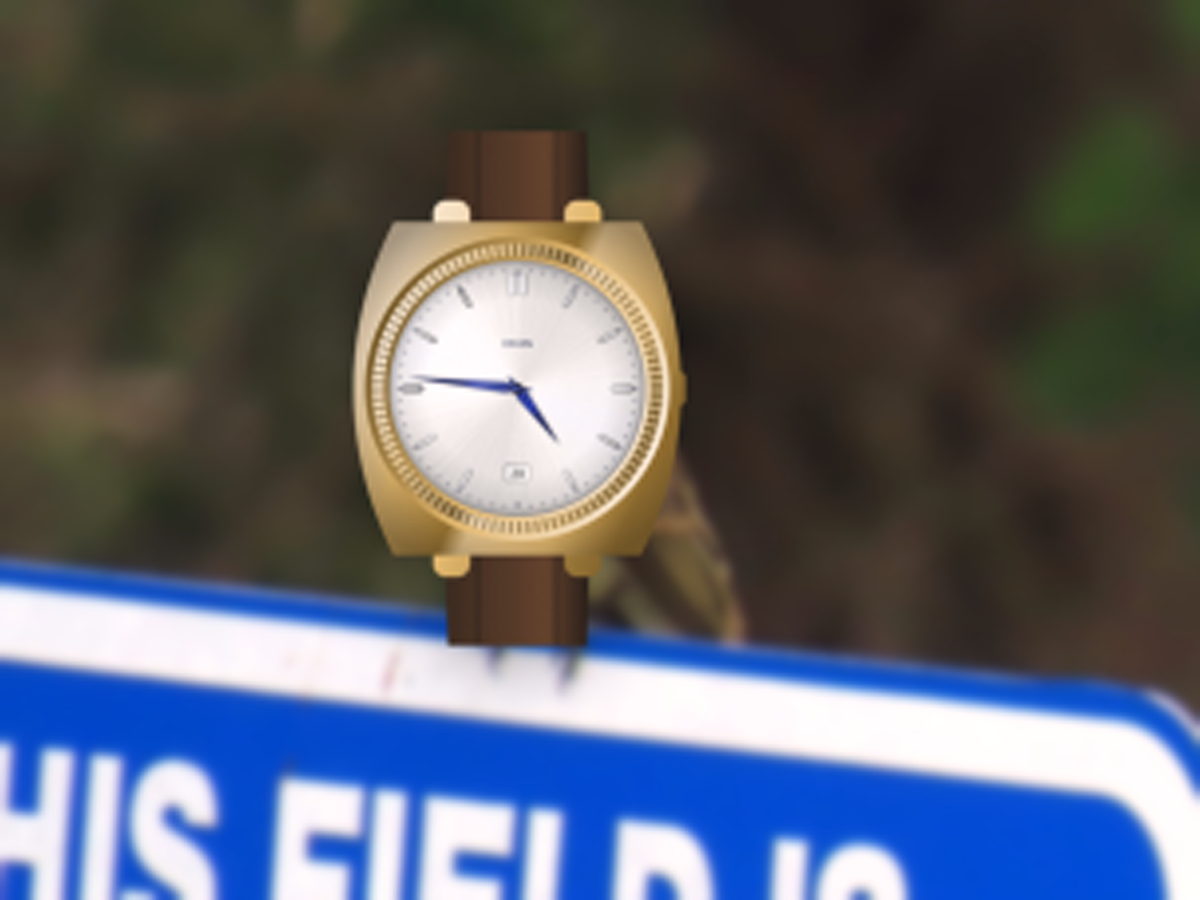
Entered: **4:46**
